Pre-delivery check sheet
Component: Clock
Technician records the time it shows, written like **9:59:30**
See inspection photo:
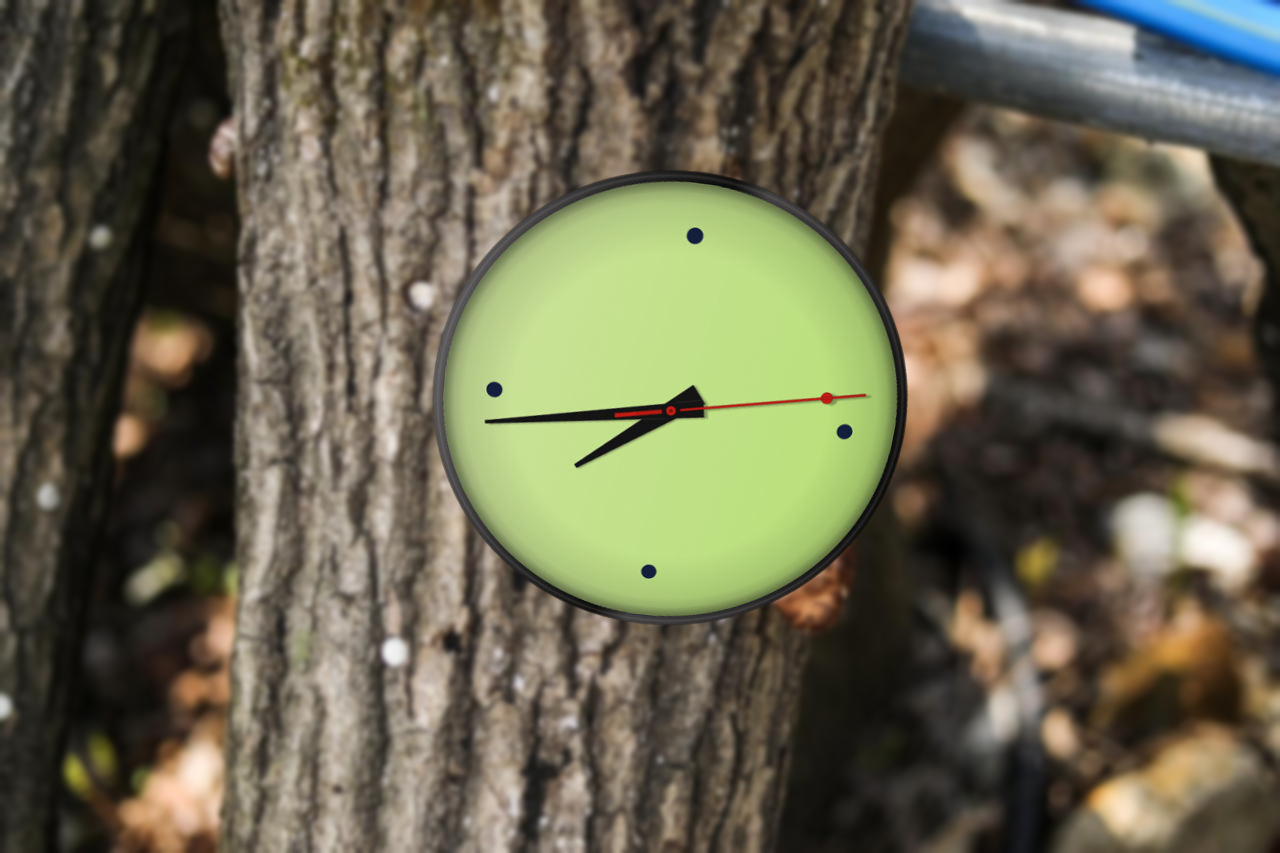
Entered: **7:43:13**
